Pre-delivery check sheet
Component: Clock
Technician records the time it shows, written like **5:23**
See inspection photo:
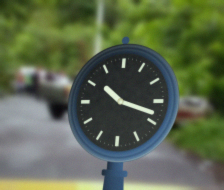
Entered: **10:18**
